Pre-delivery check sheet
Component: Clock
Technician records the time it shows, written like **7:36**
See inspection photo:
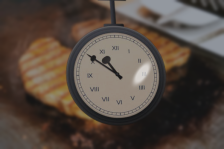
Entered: **10:51**
